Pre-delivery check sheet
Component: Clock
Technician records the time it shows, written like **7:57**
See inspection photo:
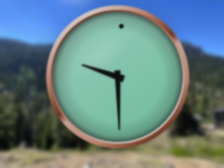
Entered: **9:29**
